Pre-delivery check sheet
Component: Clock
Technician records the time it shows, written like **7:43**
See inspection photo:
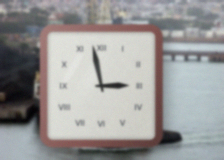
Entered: **2:58**
